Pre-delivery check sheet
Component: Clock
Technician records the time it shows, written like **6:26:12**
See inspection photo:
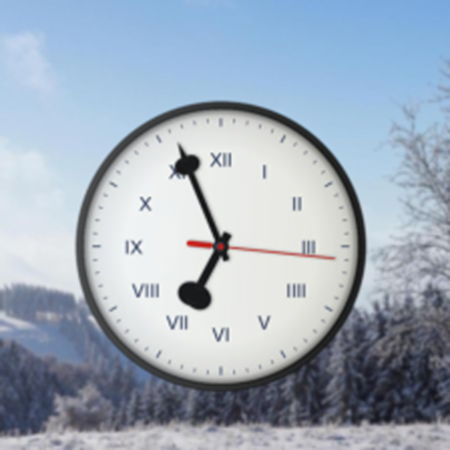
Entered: **6:56:16**
